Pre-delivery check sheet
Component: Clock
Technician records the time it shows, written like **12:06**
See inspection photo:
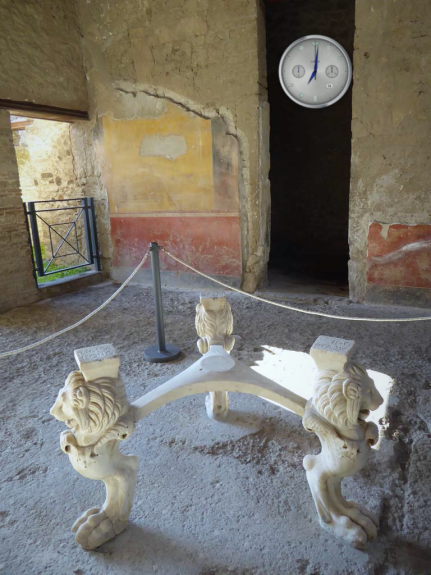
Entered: **7:01**
